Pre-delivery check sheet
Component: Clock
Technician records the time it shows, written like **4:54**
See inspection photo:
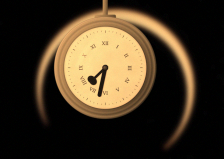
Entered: **7:32**
